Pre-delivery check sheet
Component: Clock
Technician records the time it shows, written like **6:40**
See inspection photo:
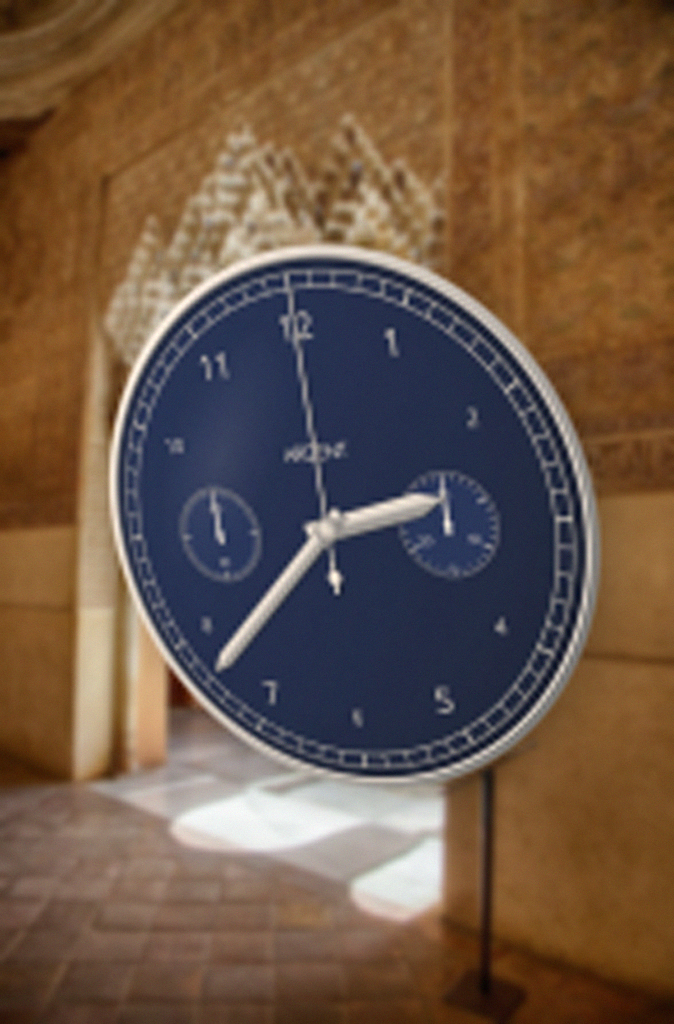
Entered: **2:38**
